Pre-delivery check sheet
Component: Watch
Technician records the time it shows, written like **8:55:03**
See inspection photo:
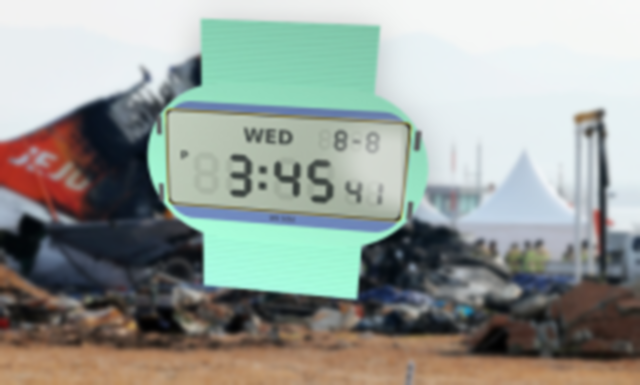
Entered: **3:45:41**
